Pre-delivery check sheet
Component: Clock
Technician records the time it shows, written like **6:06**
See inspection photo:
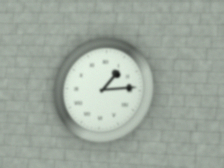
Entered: **1:14**
